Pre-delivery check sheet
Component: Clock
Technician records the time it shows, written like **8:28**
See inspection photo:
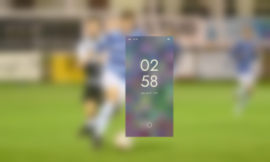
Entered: **2:58**
